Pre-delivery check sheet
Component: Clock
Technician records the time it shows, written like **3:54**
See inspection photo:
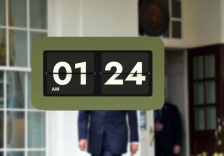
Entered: **1:24**
